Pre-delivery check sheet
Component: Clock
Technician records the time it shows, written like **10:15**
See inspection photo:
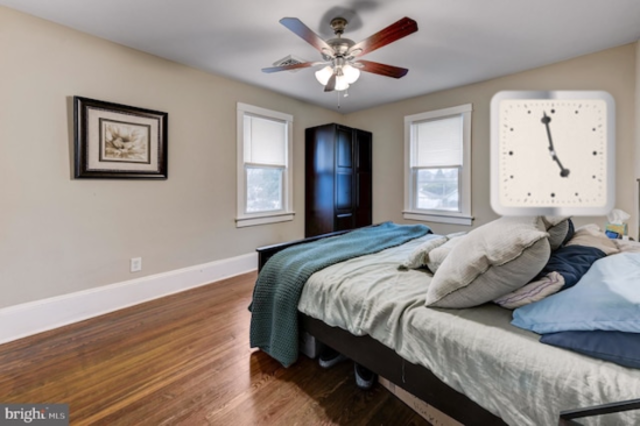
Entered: **4:58**
